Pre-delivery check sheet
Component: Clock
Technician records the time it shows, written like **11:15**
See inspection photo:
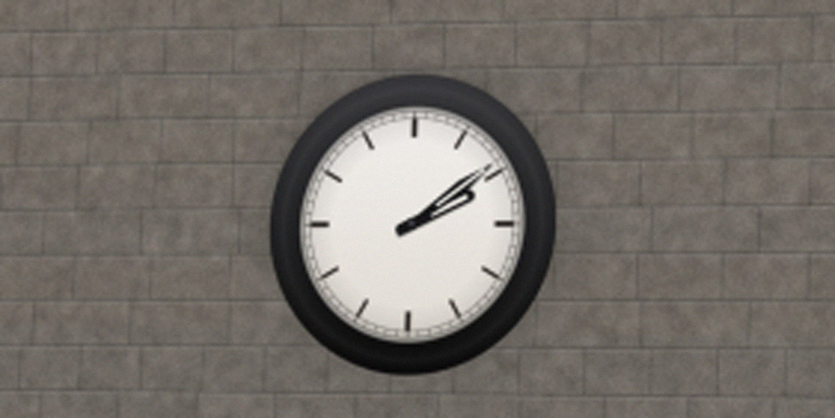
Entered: **2:09**
